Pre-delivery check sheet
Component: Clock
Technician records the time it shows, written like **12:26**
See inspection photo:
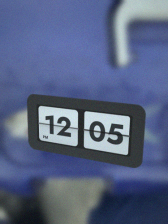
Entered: **12:05**
